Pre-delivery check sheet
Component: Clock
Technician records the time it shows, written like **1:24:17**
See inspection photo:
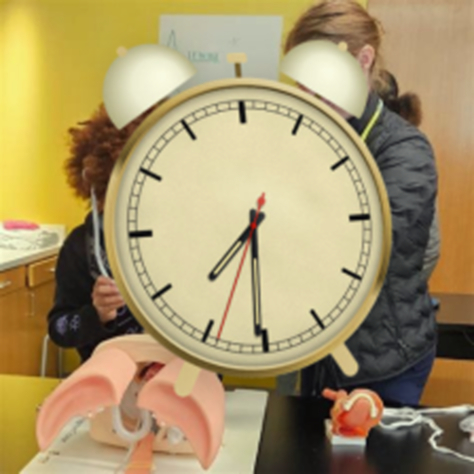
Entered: **7:30:34**
